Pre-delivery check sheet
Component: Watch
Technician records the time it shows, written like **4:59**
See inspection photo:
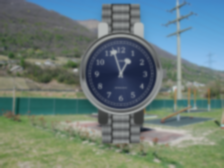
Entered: **12:57**
